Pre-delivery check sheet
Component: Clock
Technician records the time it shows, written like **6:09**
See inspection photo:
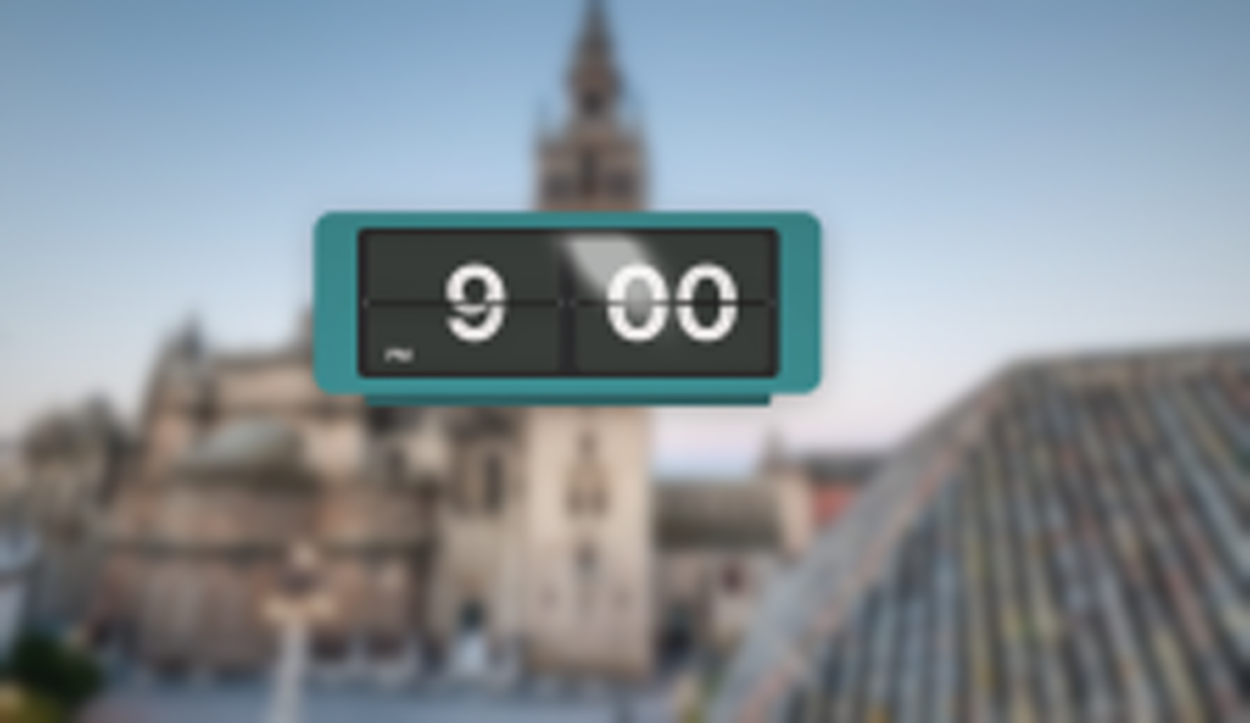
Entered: **9:00**
